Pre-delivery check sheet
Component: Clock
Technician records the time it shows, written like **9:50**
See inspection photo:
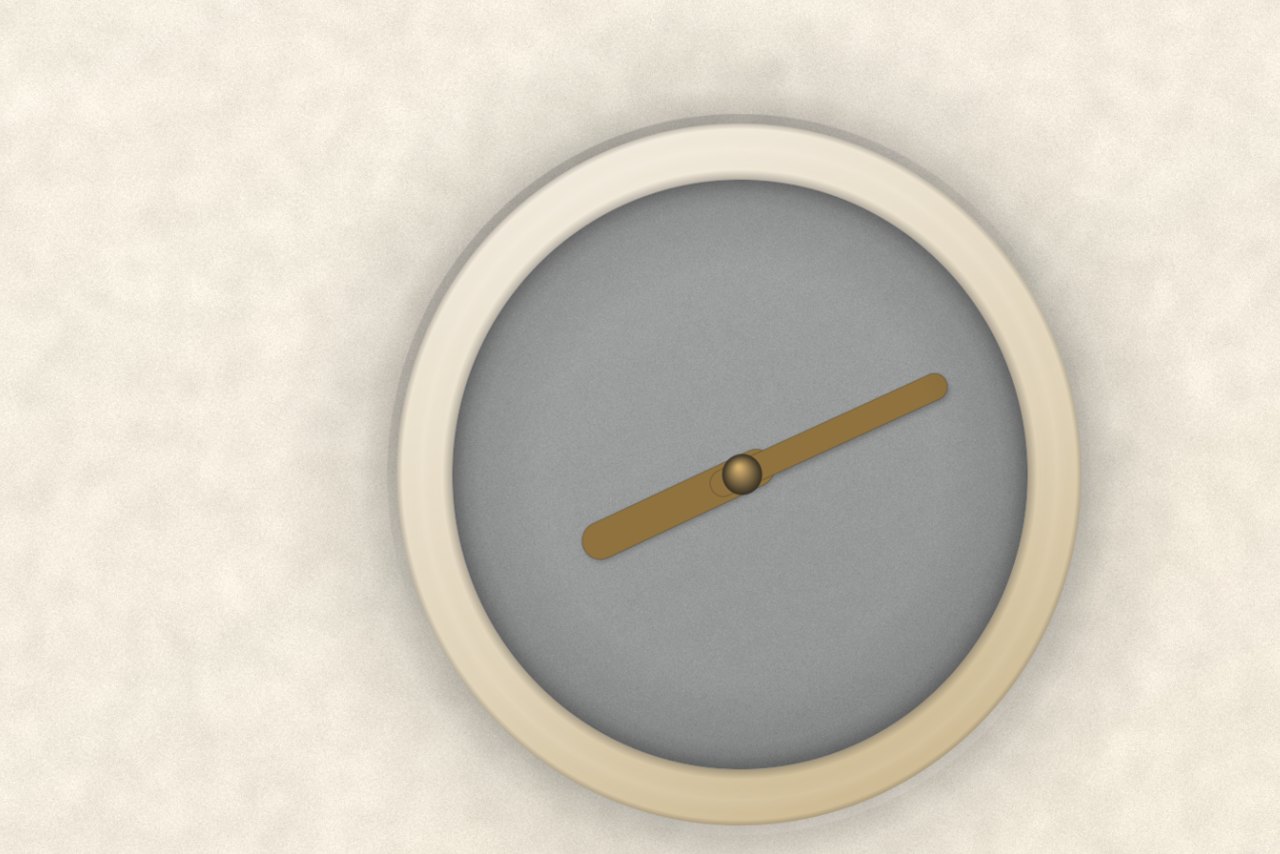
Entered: **8:11**
